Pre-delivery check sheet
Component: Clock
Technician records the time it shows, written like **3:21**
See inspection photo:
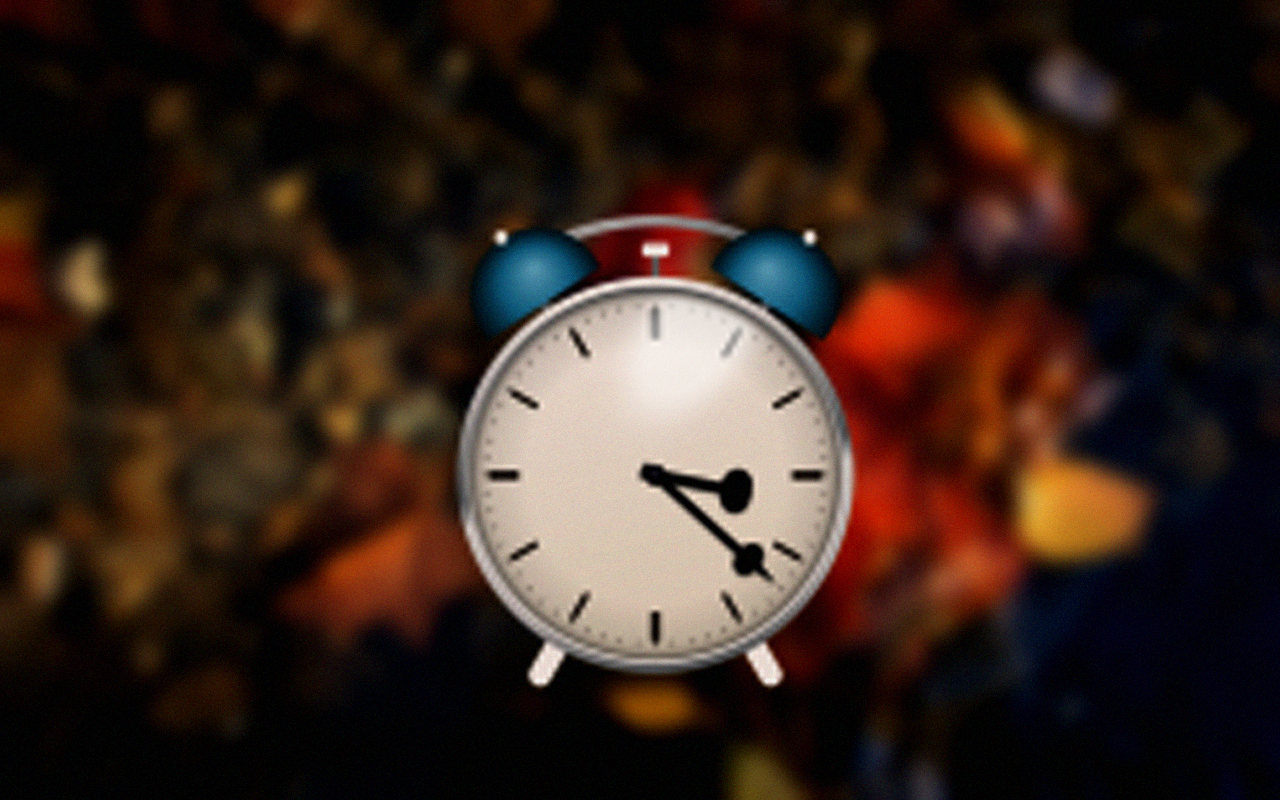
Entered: **3:22**
